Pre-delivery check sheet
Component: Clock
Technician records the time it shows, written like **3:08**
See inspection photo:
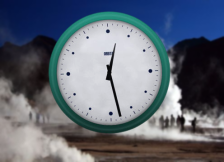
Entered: **12:28**
